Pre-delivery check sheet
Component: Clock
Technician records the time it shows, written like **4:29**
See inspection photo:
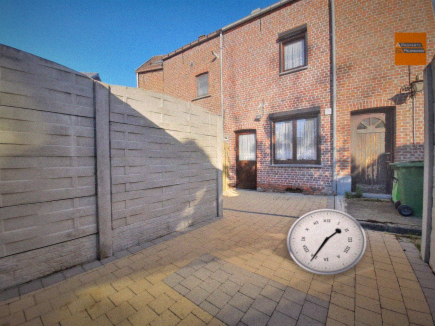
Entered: **1:35**
